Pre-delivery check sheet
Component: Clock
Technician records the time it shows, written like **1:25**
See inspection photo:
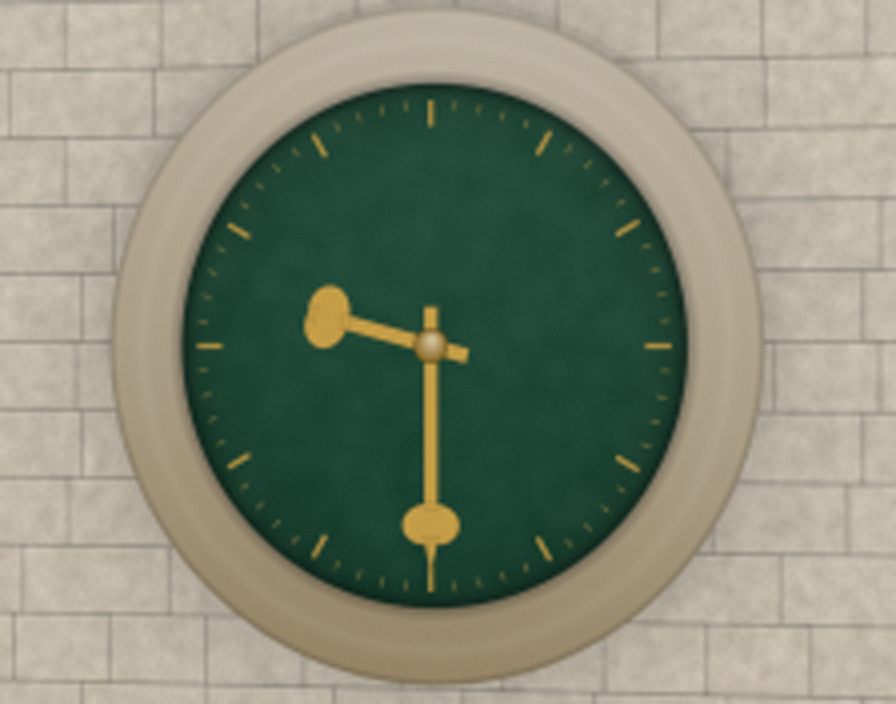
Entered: **9:30**
